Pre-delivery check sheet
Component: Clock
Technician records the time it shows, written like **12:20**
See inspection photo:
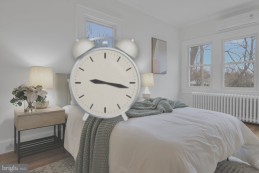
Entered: **9:17**
